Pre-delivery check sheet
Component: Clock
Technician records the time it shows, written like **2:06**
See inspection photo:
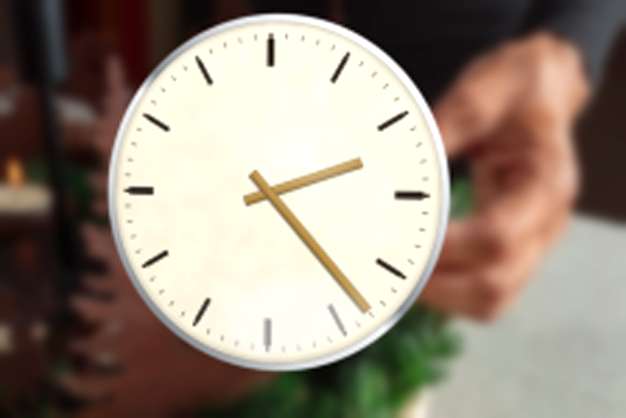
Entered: **2:23**
